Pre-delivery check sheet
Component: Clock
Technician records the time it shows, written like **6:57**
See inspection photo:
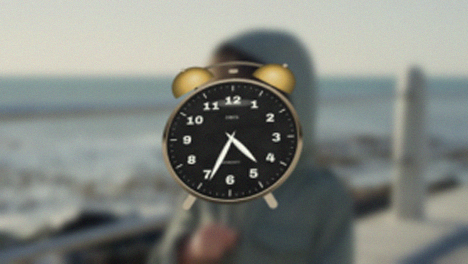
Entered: **4:34**
